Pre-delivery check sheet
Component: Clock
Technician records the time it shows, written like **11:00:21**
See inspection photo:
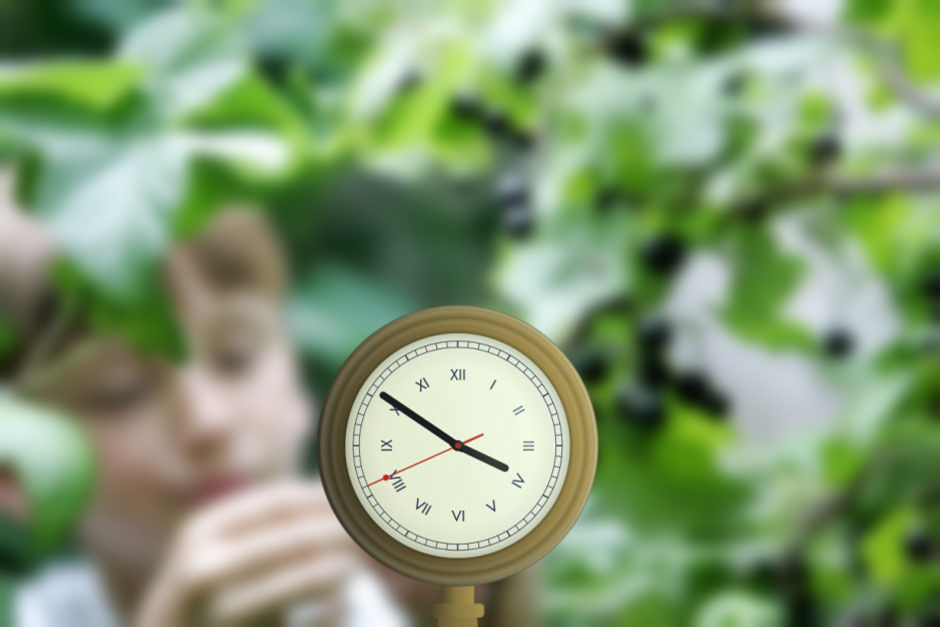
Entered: **3:50:41**
